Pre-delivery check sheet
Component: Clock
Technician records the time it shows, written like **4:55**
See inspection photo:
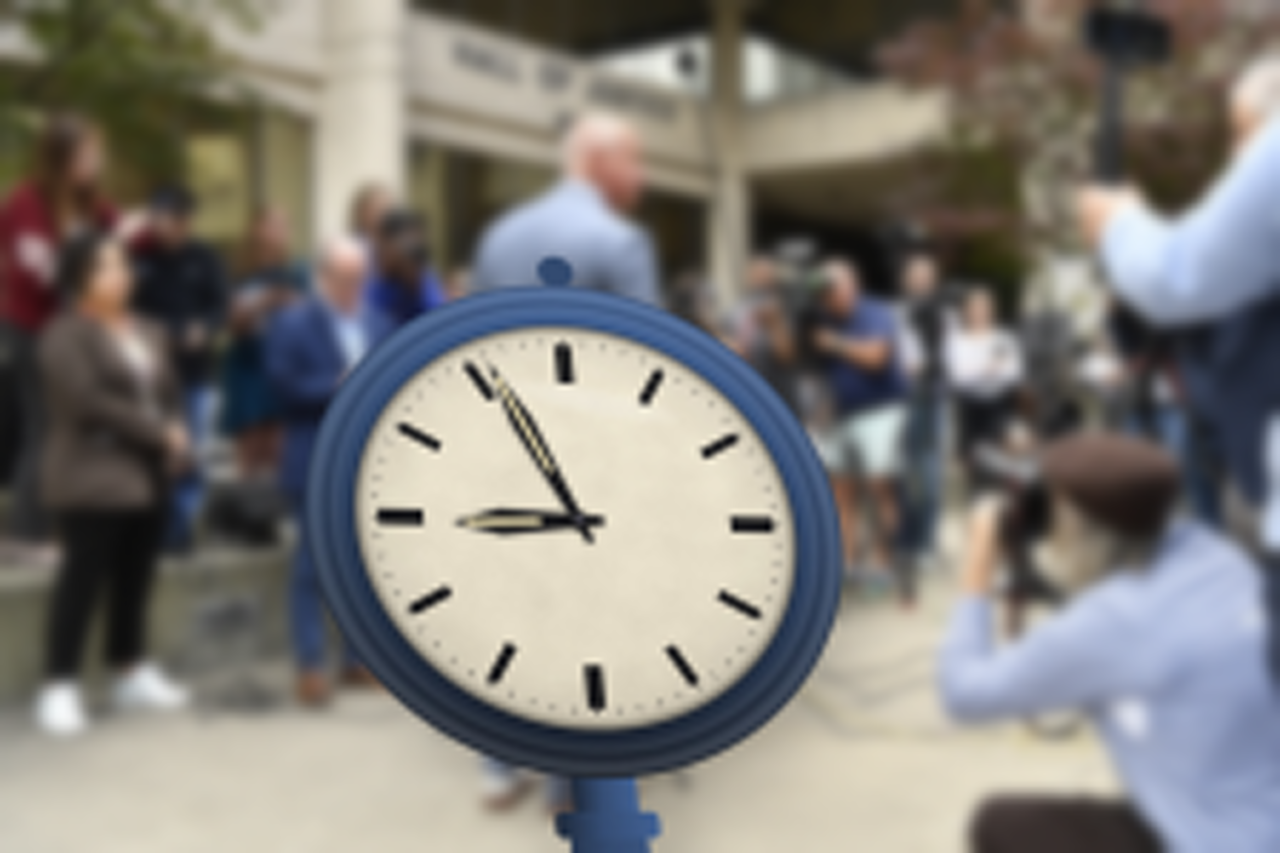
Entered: **8:56**
